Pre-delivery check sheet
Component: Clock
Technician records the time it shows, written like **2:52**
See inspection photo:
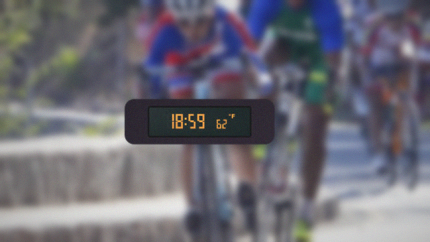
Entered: **18:59**
